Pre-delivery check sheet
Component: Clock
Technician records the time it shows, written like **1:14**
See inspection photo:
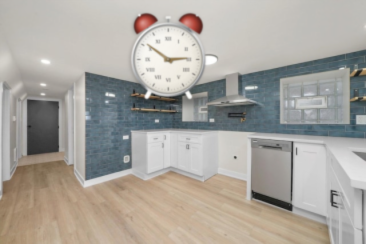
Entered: **2:51**
